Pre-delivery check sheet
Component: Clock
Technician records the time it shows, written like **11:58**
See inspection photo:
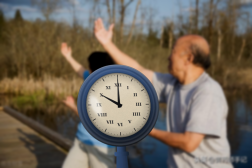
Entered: **10:00**
